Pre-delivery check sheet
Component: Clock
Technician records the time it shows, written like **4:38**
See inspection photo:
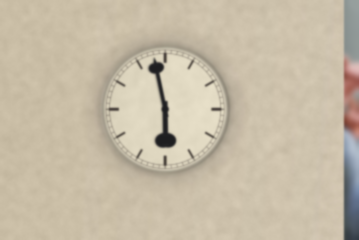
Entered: **5:58**
